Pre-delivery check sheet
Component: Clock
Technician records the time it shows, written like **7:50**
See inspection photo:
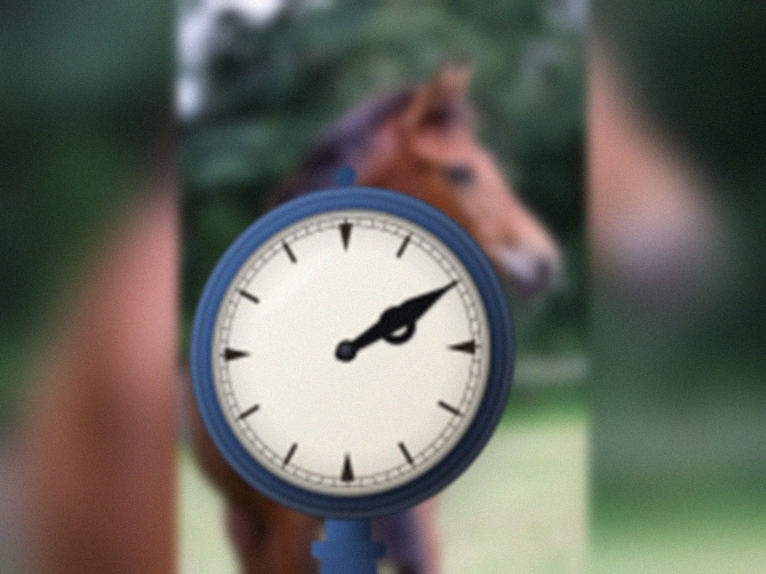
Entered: **2:10**
